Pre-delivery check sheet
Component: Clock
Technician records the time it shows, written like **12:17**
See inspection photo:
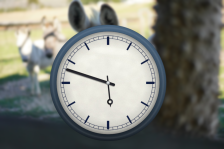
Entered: **5:48**
